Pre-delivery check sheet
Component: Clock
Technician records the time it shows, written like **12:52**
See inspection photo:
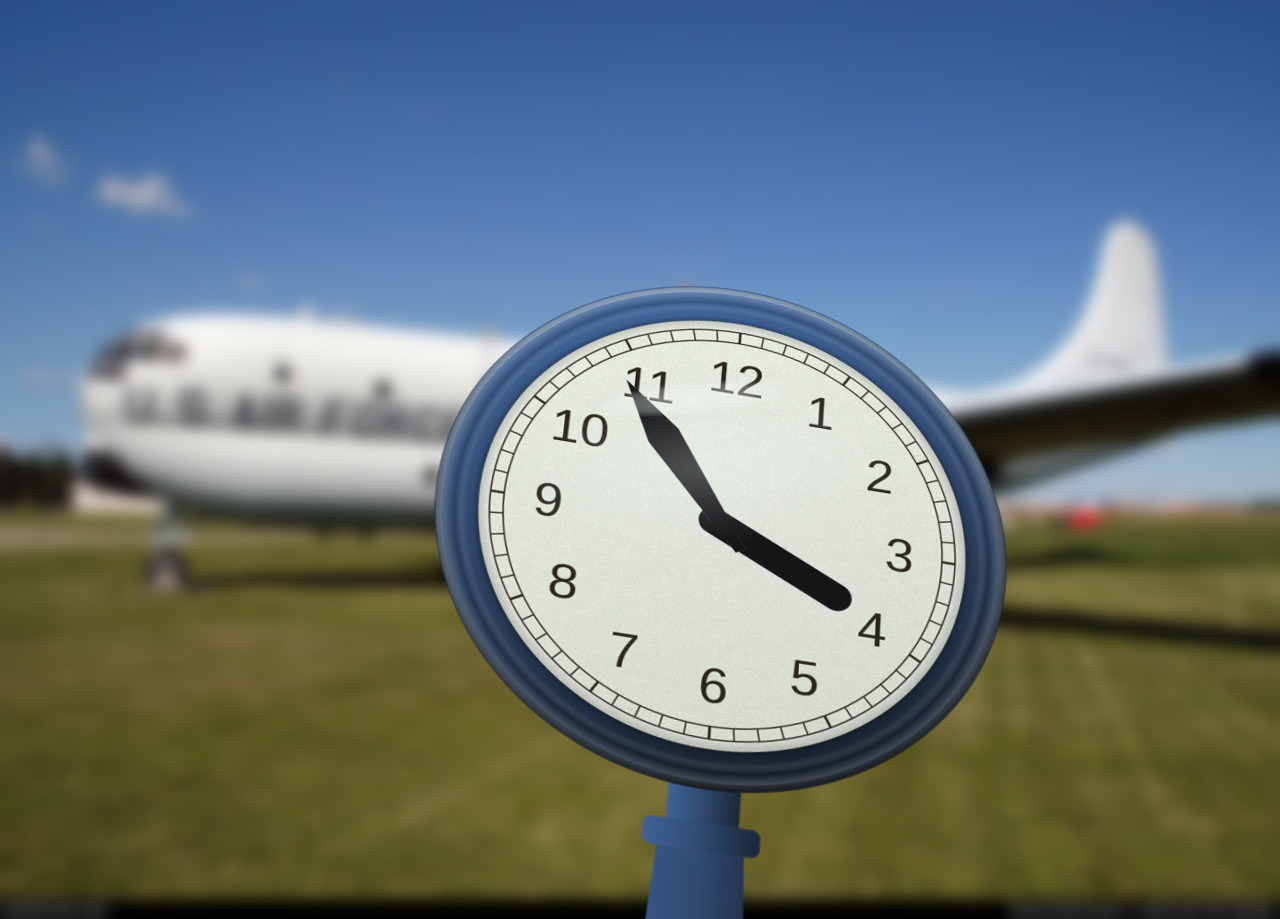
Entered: **3:54**
